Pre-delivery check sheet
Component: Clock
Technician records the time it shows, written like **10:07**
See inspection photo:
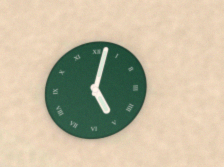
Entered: **5:02**
